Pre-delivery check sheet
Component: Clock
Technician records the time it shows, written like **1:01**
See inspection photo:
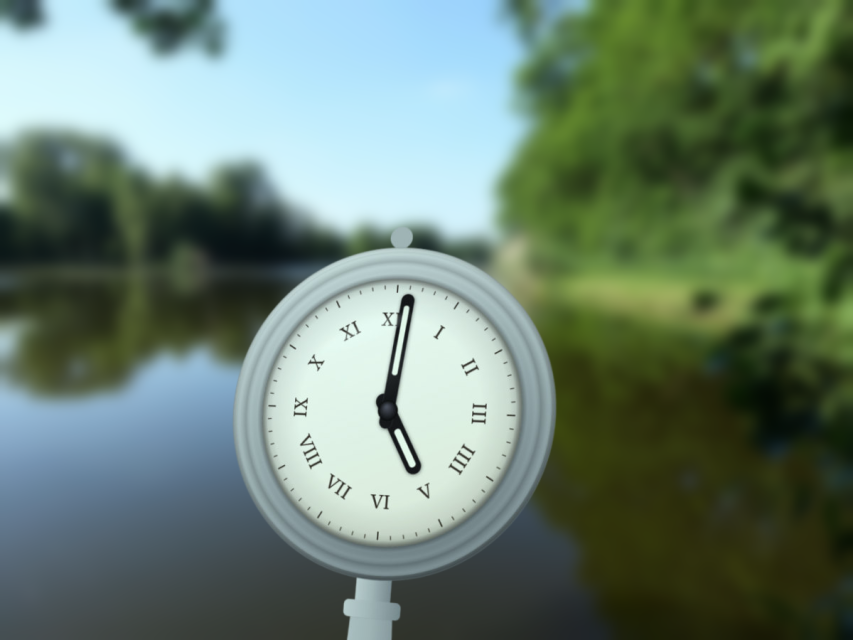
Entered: **5:01**
